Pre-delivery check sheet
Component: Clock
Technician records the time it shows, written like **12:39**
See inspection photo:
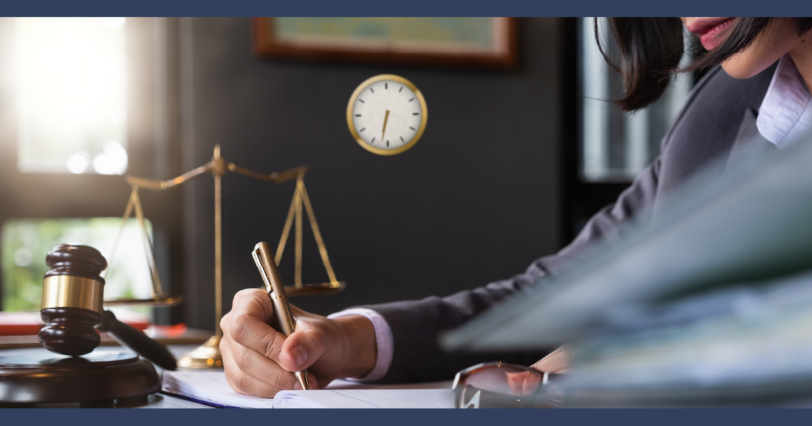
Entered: **6:32**
